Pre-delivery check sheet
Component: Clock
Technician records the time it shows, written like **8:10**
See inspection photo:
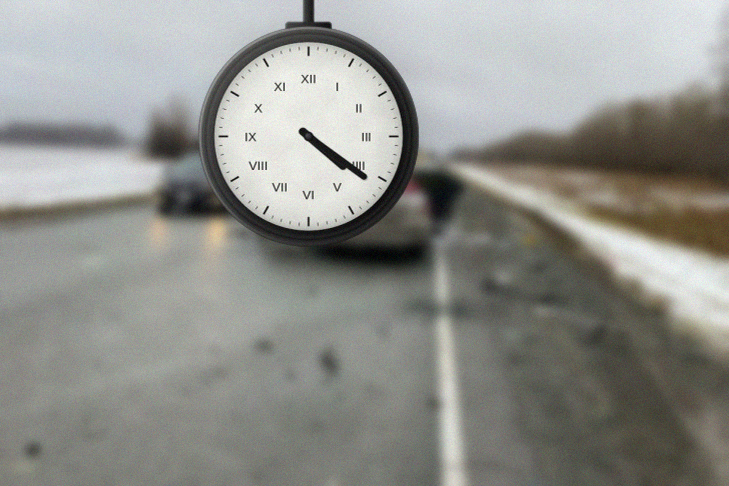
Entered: **4:21**
